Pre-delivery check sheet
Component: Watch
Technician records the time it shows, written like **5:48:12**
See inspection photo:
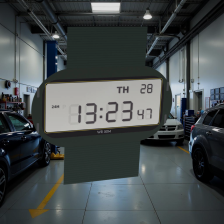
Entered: **13:23:47**
